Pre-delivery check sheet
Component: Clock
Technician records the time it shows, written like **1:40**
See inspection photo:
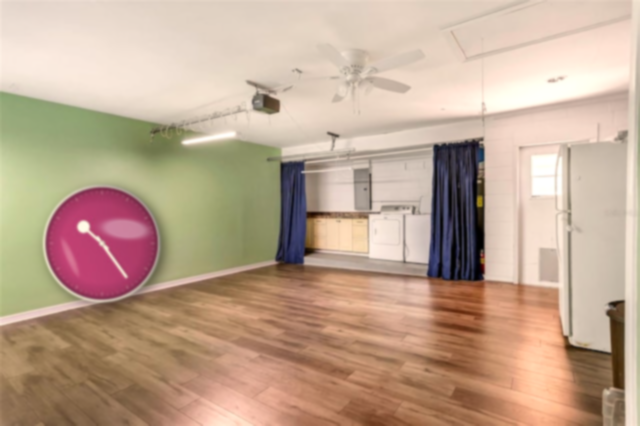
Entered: **10:24**
